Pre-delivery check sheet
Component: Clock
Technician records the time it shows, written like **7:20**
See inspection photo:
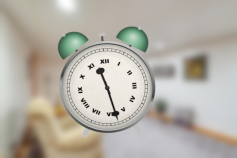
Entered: **11:28**
